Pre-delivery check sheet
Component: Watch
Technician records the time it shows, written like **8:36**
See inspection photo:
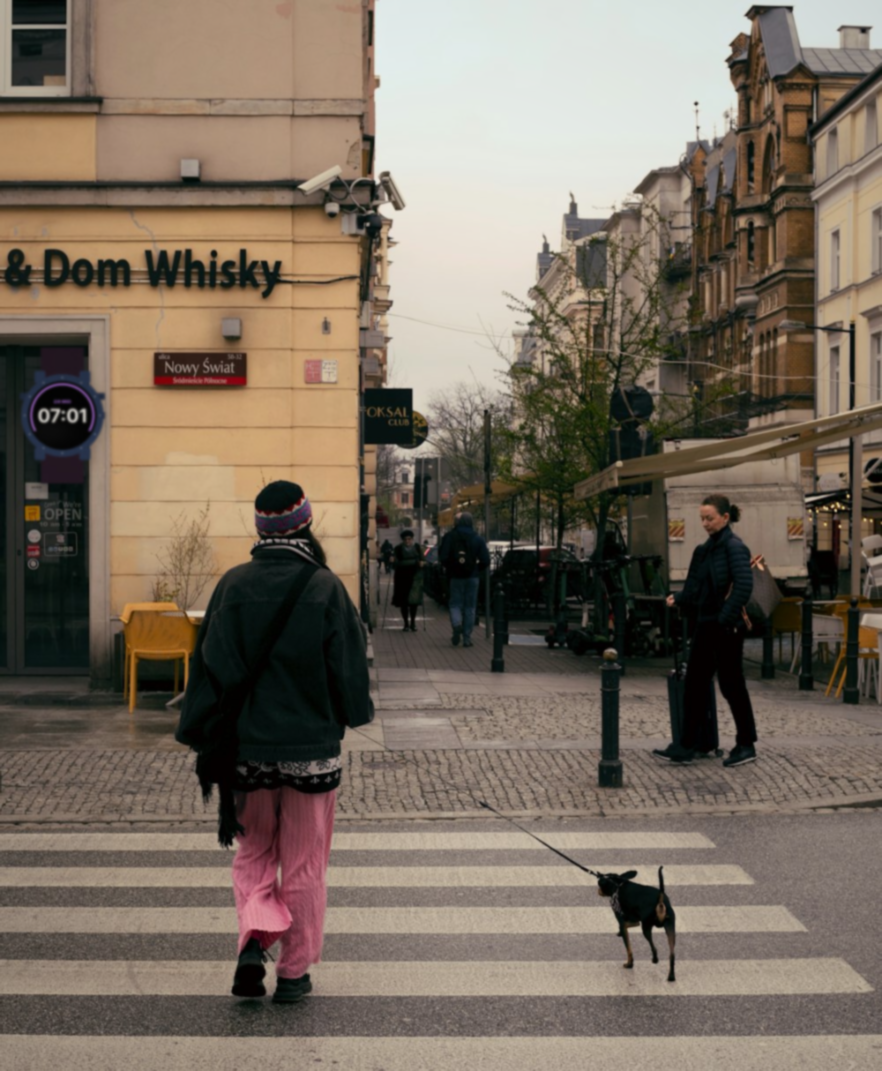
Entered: **7:01**
